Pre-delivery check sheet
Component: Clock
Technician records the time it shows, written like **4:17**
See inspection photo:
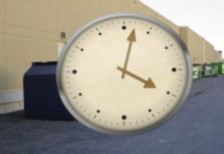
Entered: **4:02**
